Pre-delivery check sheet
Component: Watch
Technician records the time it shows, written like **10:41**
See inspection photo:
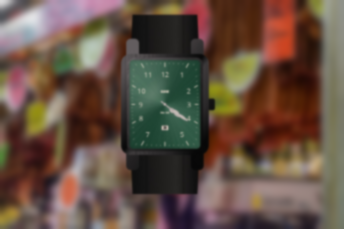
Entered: **4:21**
